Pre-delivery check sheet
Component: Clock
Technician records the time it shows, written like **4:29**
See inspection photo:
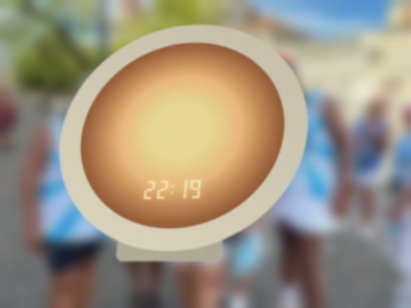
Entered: **22:19**
